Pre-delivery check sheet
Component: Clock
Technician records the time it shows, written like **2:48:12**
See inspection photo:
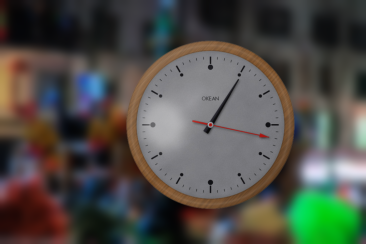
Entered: **1:05:17**
